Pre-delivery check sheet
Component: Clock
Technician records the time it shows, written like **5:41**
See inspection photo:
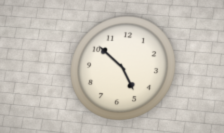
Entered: **4:51**
